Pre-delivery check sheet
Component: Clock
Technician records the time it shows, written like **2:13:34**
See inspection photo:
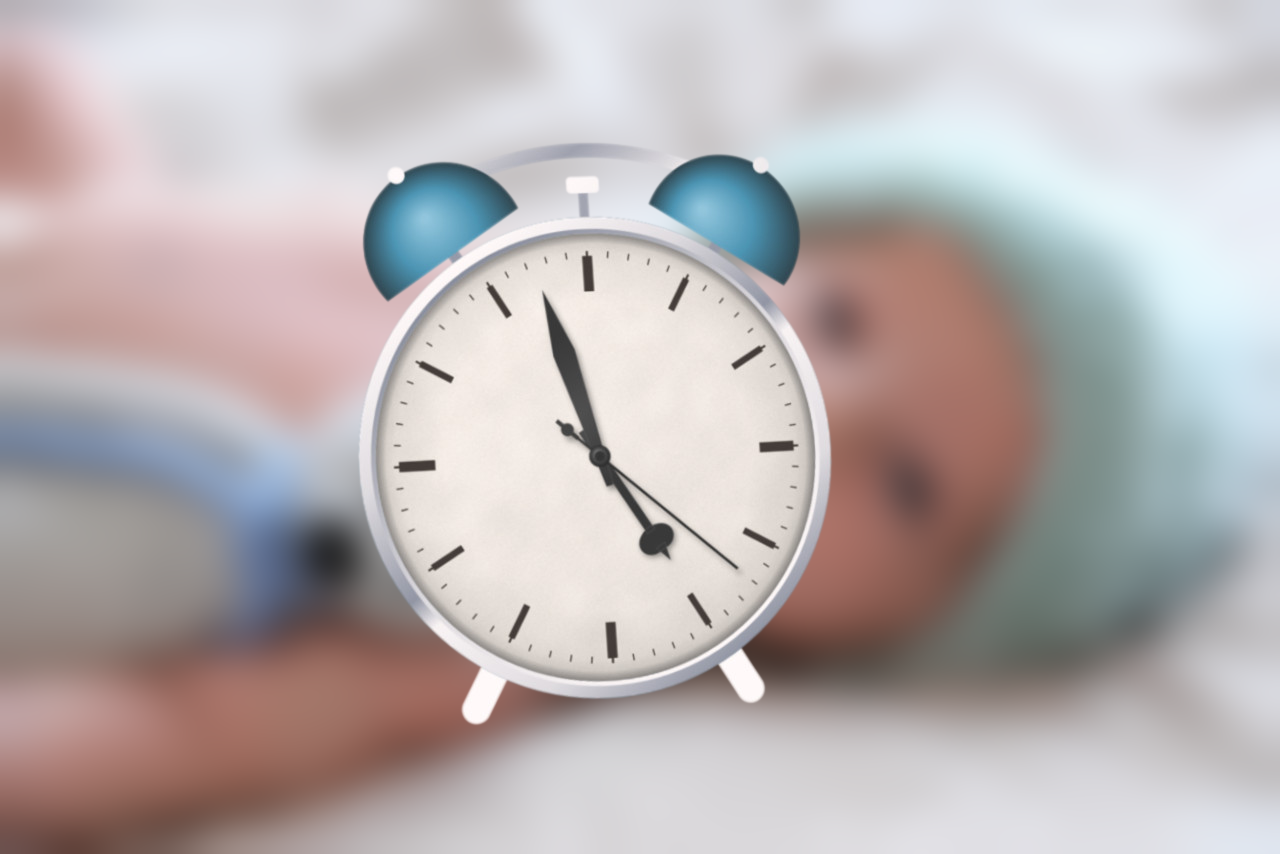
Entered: **4:57:22**
